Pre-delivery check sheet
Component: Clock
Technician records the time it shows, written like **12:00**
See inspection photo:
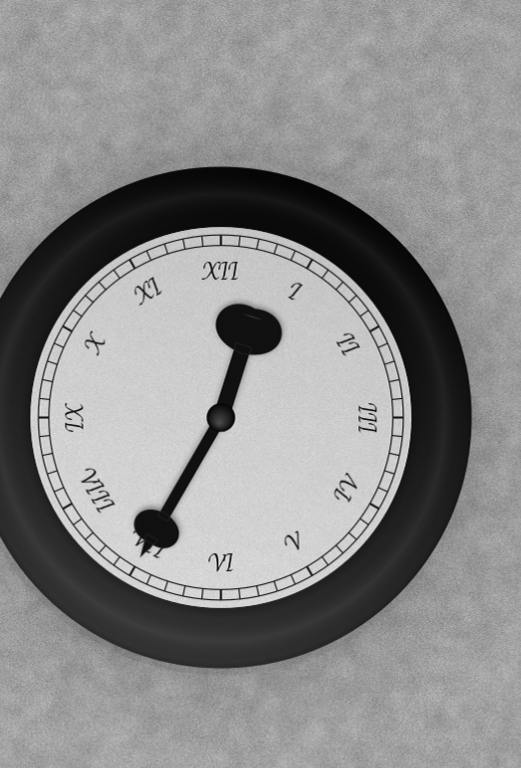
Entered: **12:35**
